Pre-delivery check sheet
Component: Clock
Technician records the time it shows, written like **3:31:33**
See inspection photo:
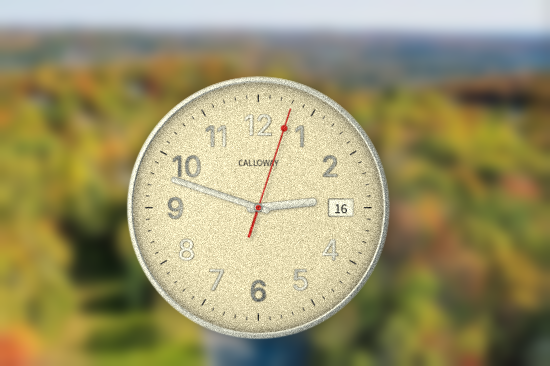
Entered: **2:48:03**
